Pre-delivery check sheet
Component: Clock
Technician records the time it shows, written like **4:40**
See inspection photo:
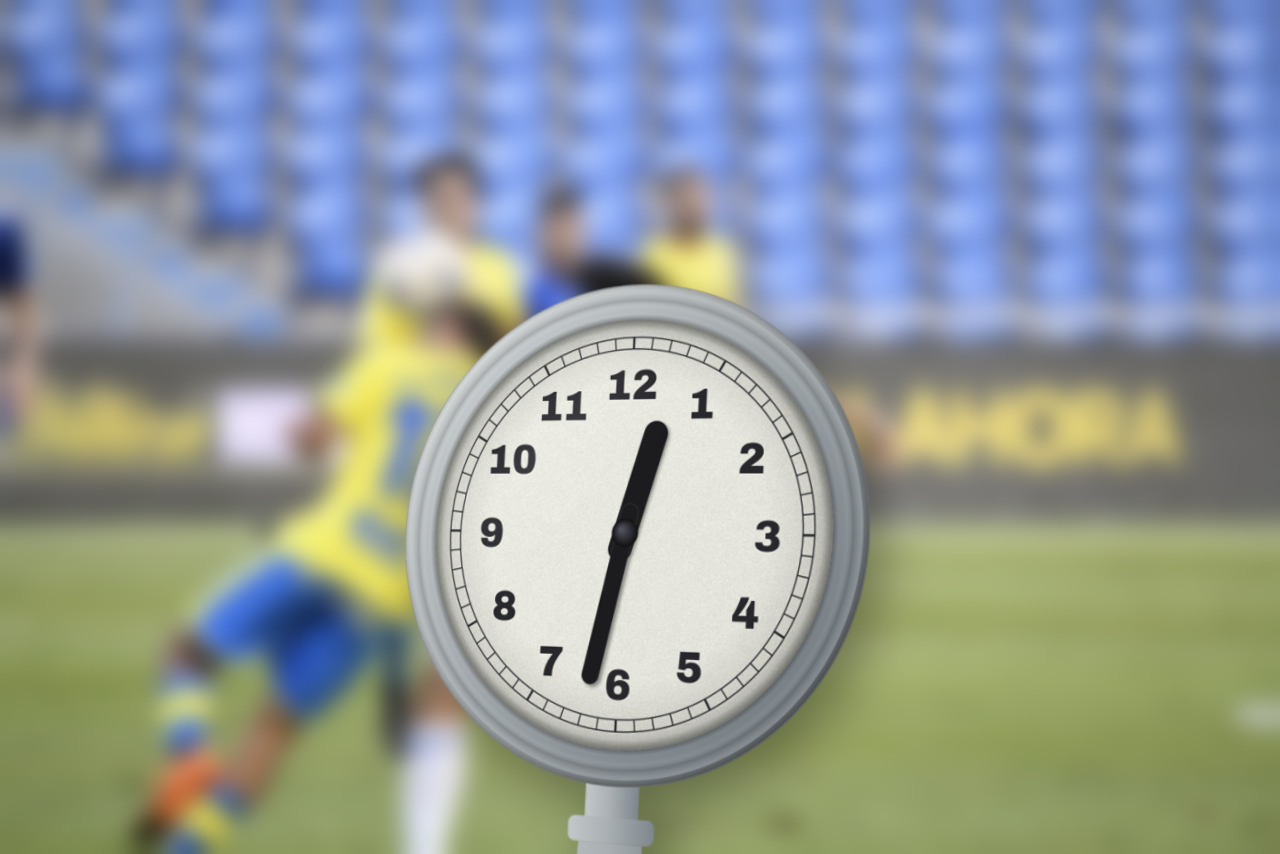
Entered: **12:32**
